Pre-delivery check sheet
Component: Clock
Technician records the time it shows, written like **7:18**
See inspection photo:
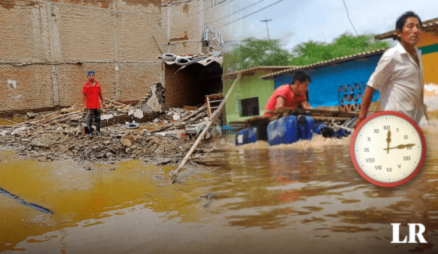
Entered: **12:14**
